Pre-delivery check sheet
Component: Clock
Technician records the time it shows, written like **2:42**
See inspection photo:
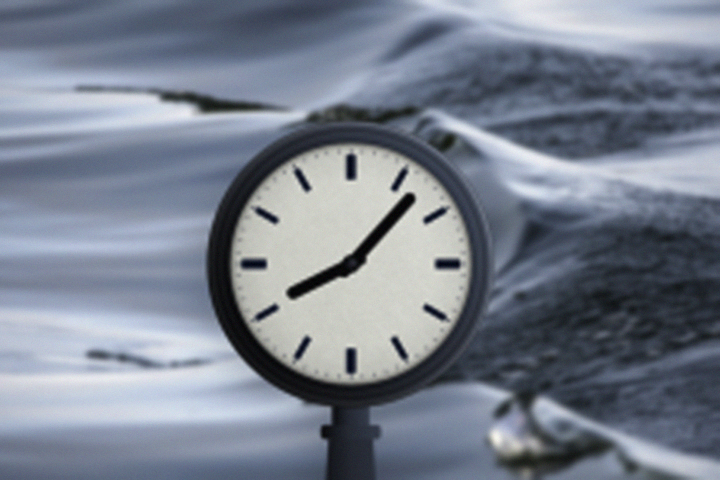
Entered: **8:07**
